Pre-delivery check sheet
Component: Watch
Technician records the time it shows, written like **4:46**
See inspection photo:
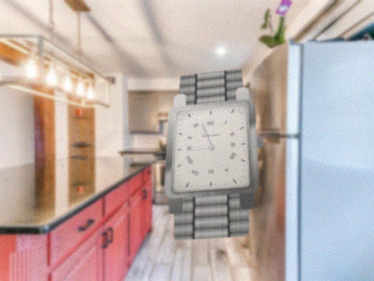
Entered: **8:57**
